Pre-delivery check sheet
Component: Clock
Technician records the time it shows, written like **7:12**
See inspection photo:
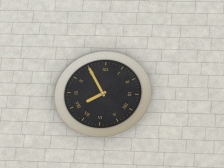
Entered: **7:55**
